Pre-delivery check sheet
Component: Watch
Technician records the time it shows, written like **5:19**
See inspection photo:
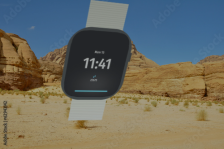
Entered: **11:41**
